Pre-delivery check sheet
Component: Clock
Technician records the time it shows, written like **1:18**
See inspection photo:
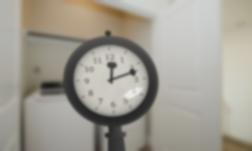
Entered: **12:12**
